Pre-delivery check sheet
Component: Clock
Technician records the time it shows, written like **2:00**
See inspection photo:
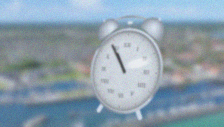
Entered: **10:54**
